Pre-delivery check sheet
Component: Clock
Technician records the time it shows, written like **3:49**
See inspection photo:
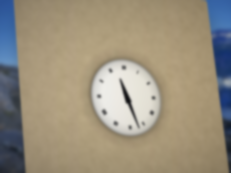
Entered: **11:27**
